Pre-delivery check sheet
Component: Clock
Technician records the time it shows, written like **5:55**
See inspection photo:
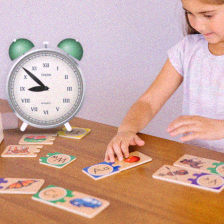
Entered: **8:52**
